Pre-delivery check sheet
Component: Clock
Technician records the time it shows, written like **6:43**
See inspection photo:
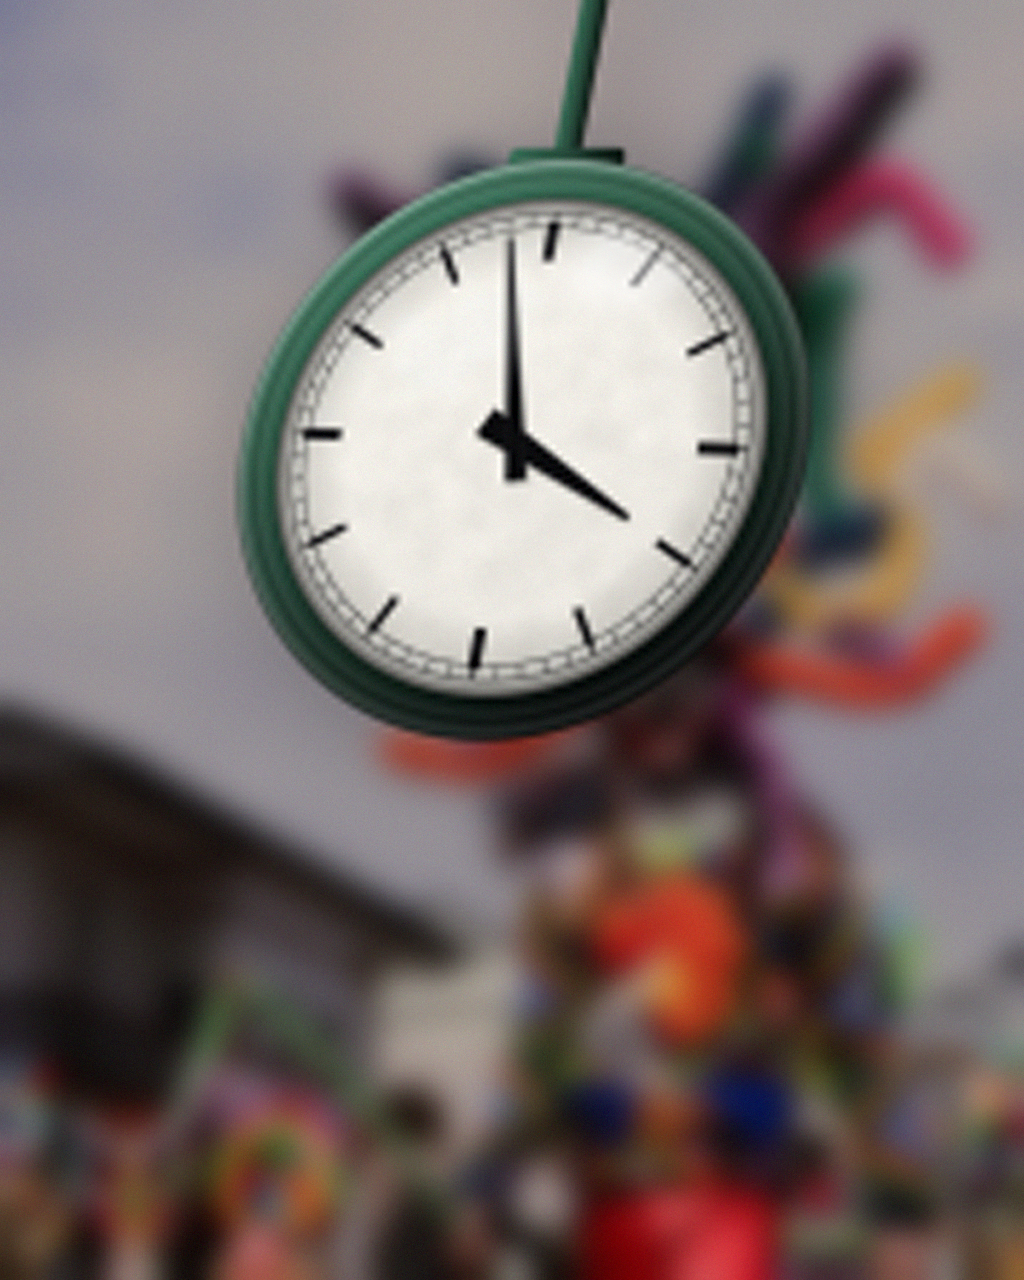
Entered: **3:58**
